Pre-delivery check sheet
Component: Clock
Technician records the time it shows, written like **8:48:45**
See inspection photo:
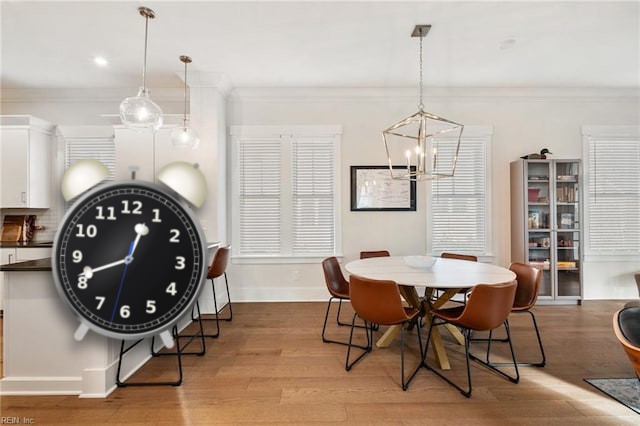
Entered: **12:41:32**
